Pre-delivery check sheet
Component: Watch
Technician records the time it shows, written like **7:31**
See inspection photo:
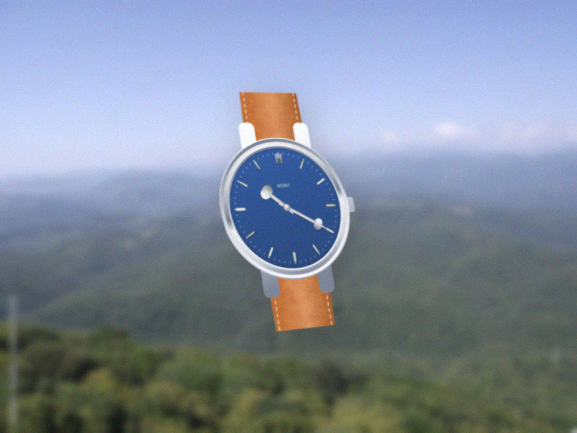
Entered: **10:20**
